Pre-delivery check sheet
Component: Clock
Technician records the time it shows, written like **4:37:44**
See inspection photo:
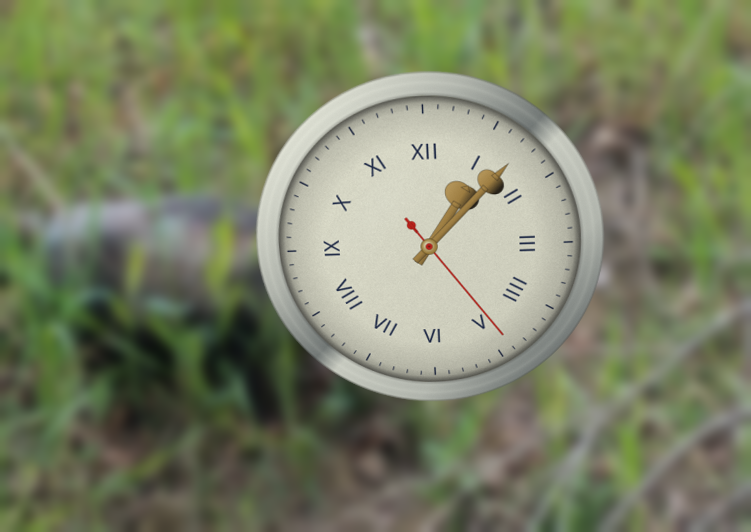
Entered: **1:07:24**
